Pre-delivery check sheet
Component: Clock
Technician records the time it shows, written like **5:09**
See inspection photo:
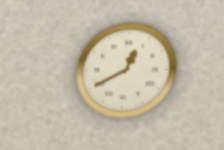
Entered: **12:40**
